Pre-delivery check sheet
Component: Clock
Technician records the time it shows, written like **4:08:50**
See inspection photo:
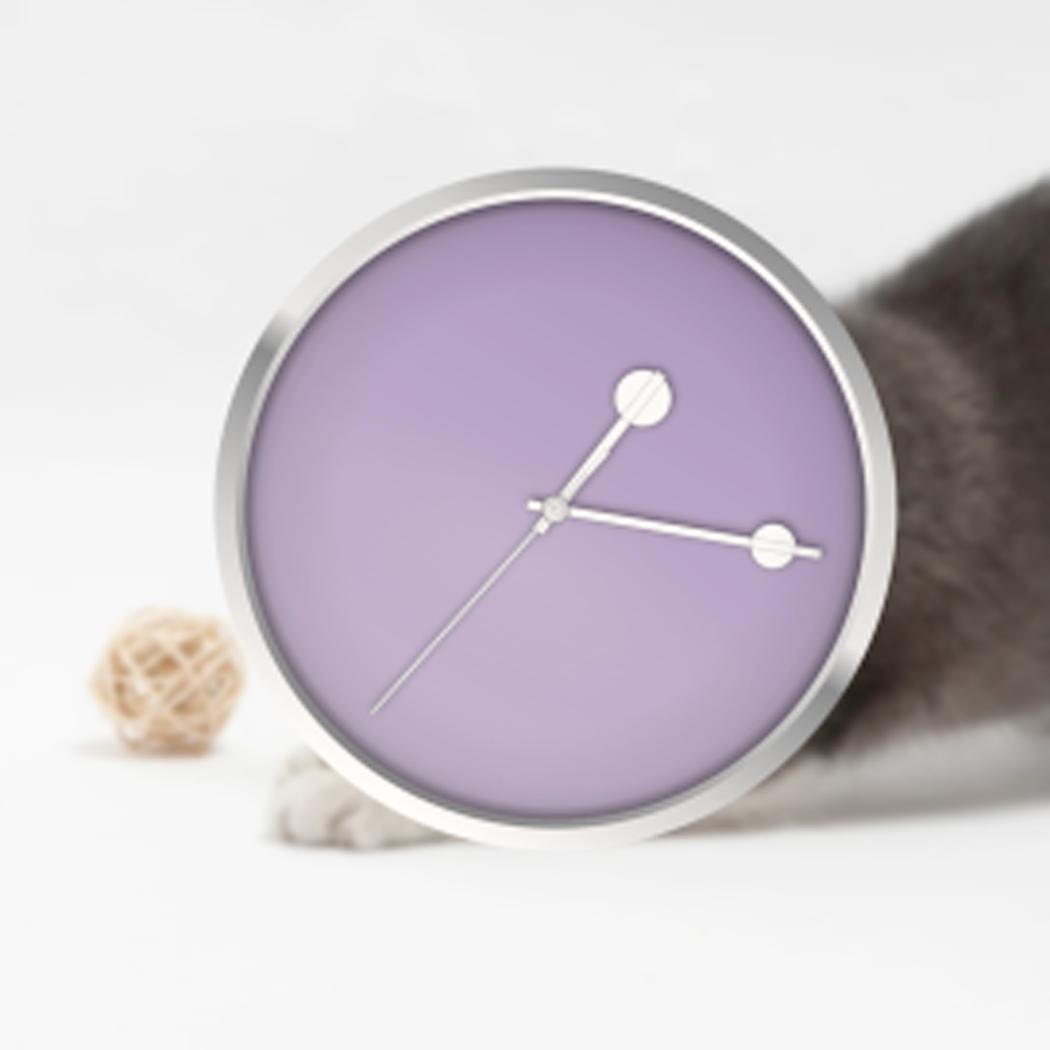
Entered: **1:16:37**
